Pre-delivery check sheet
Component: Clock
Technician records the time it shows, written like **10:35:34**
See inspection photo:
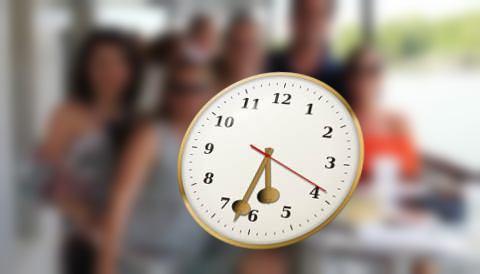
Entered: **5:32:19**
